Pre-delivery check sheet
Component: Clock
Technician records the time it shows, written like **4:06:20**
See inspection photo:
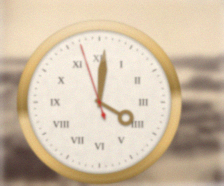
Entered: **4:00:57**
